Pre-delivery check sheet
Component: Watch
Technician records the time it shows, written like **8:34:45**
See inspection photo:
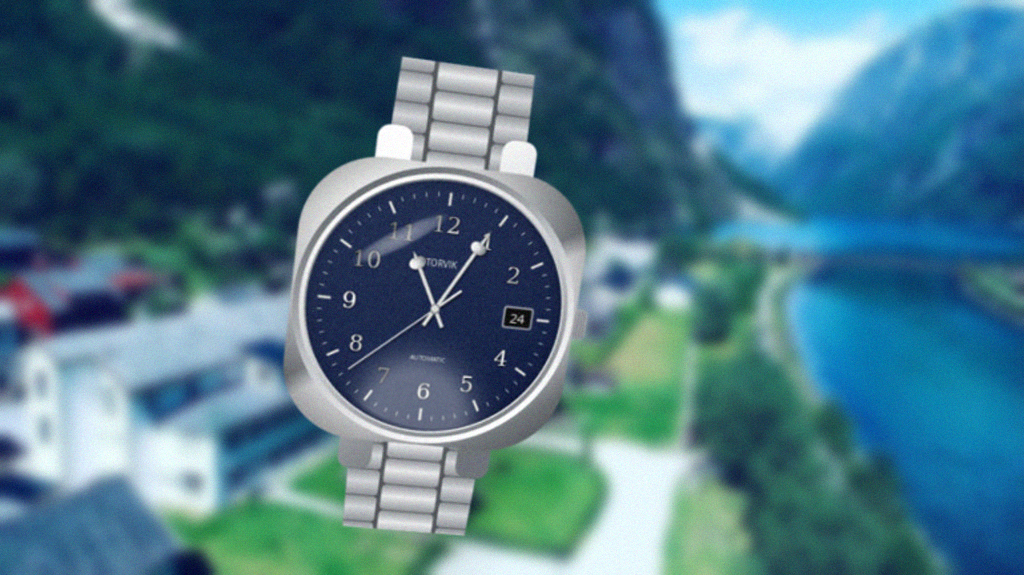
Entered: **11:04:38**
